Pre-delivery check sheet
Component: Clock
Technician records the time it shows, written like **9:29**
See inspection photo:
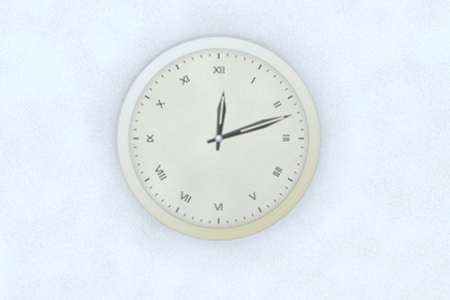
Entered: **12:12**
